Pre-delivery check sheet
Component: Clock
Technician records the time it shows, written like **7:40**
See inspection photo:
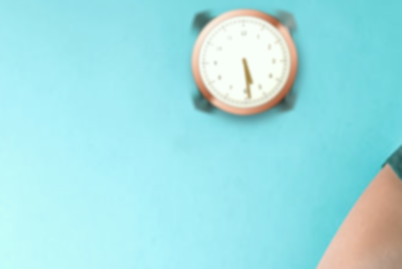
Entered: **5:29**
